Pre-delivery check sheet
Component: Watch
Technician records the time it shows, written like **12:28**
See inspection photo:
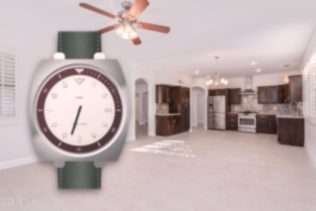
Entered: **6:33**
